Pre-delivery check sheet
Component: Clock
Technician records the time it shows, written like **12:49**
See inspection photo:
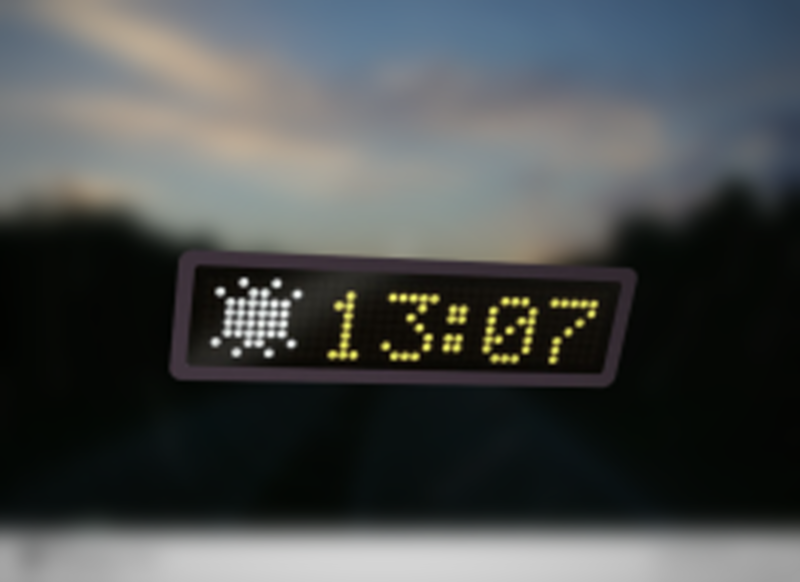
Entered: **13:07**
